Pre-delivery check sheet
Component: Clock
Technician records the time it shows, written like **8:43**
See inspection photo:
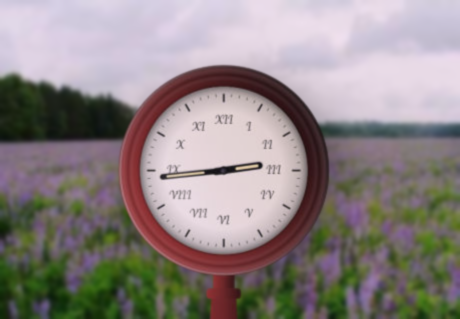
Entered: **2:44**
